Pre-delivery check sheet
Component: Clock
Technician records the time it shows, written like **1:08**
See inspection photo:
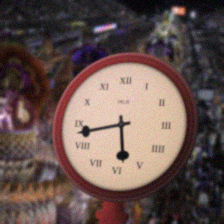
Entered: **5:43**
